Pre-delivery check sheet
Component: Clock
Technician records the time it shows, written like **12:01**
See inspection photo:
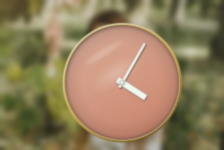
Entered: **4:05**
